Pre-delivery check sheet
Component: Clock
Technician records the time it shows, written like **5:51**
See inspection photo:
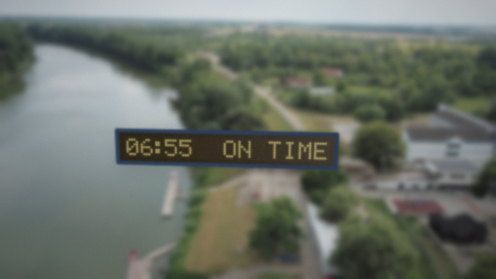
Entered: **6:55**
